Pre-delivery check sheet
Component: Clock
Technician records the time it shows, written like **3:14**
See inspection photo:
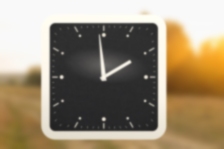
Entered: **1:59**
